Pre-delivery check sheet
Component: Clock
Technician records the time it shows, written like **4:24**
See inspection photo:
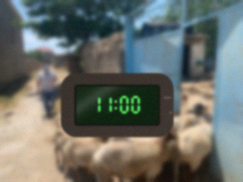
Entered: **11:00**
